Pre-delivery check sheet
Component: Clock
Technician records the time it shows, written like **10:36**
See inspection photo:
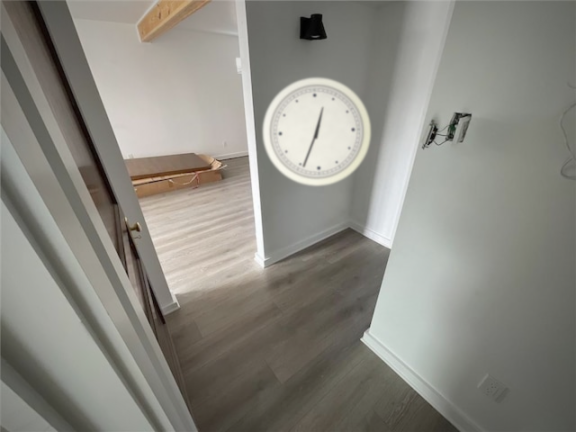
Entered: **12:34**
